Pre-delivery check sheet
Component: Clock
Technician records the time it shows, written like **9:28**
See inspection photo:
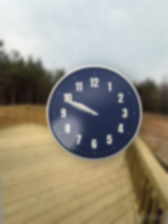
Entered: **9:49**
